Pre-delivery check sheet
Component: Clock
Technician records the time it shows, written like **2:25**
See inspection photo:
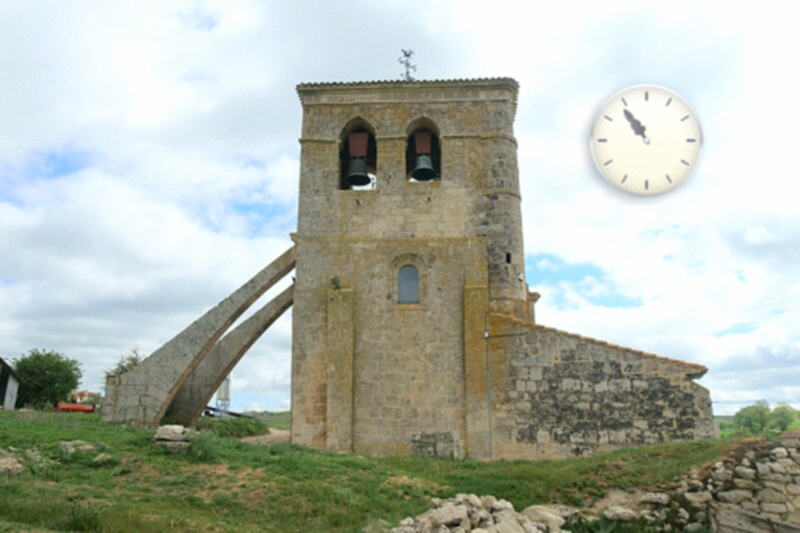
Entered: **10:54**
